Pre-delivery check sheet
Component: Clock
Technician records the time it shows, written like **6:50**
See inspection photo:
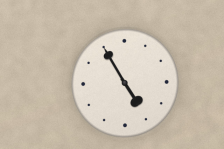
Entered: **4:55**
